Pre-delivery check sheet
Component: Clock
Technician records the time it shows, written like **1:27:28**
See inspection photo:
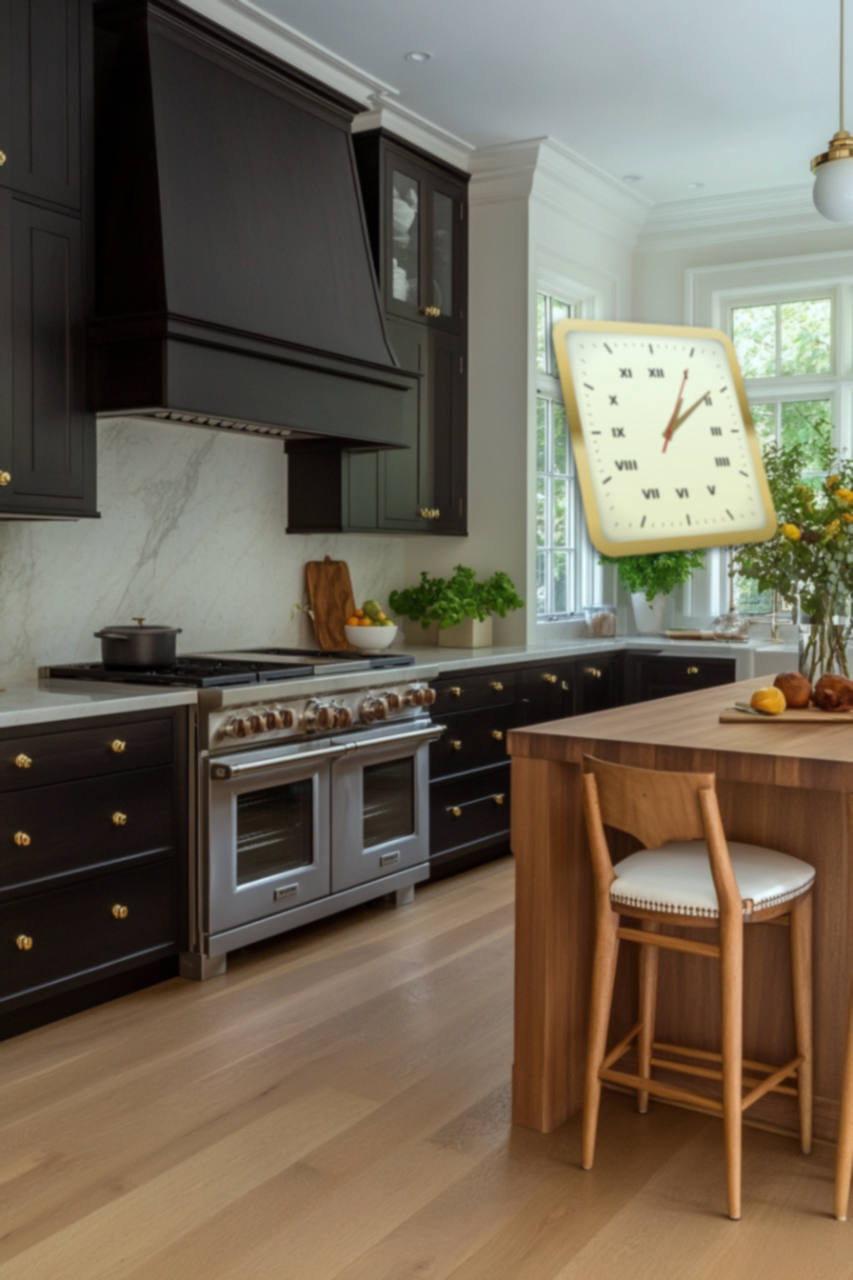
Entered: **1:09:05**
